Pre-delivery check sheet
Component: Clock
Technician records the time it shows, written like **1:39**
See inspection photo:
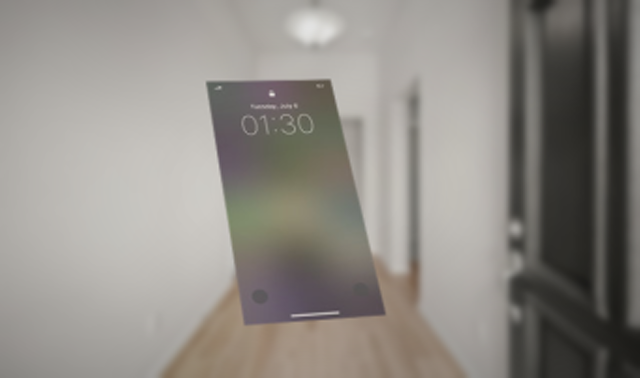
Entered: **1:30**
